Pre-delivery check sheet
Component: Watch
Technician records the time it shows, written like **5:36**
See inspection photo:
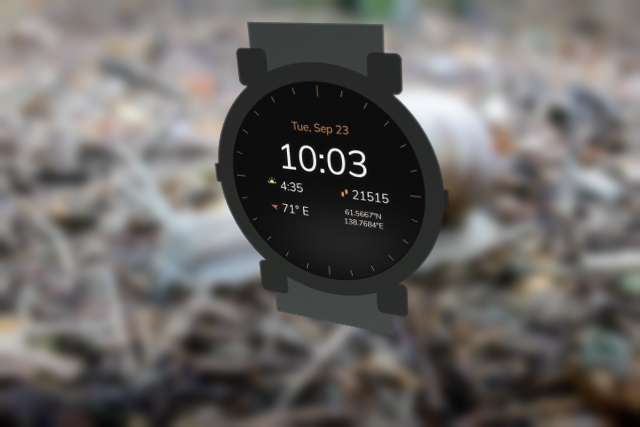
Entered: **10:03**
